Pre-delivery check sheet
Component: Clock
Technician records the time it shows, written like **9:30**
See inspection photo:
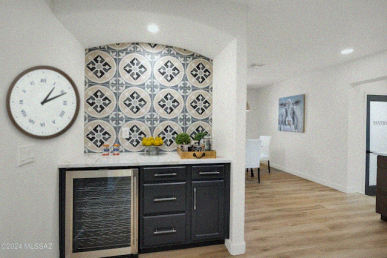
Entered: **1:11**
